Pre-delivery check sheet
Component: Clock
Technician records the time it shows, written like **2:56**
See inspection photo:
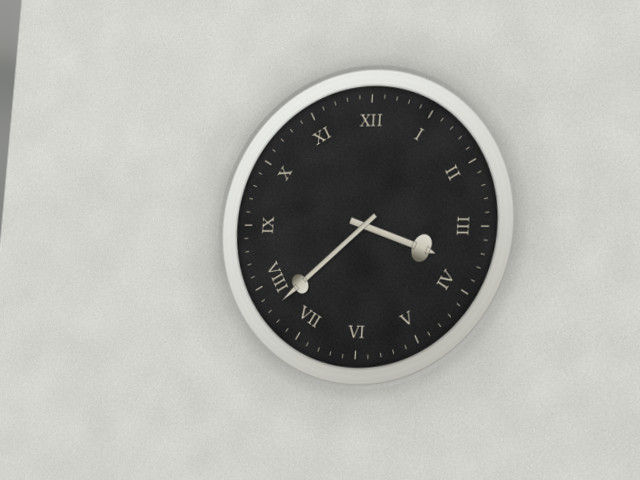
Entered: **3:38**
